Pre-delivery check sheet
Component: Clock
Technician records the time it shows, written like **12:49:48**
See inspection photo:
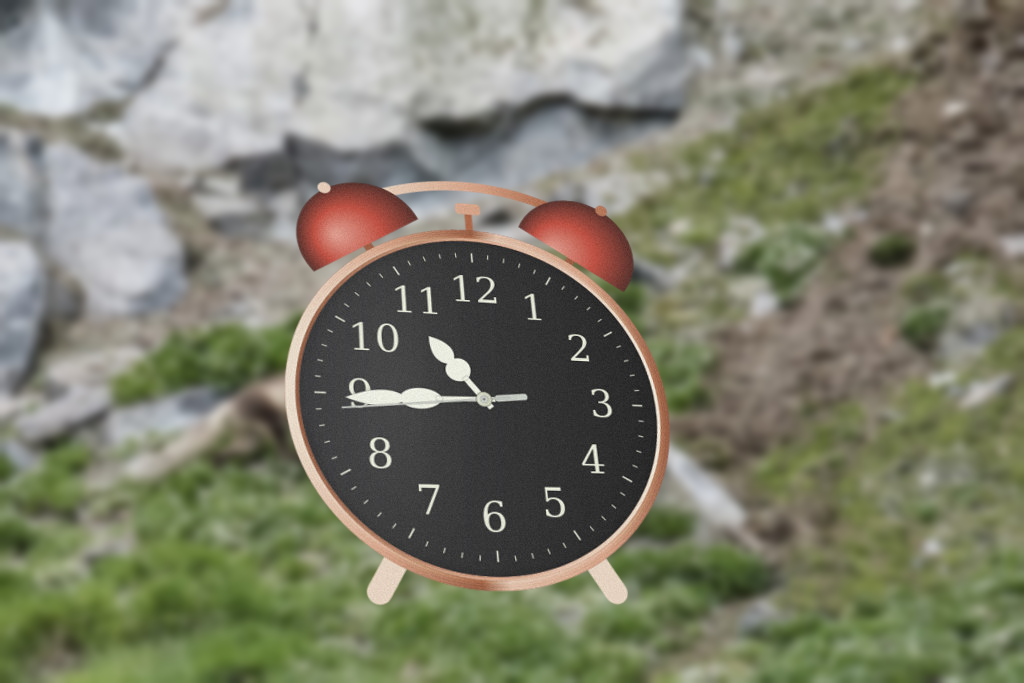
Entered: **10:44:44**
